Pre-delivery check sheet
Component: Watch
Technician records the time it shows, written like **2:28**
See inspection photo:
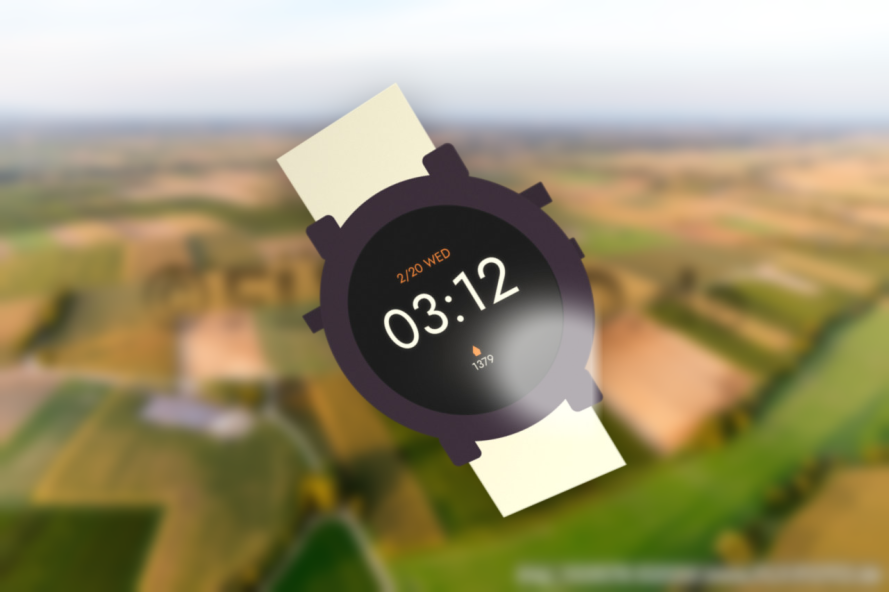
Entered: **3:12**
